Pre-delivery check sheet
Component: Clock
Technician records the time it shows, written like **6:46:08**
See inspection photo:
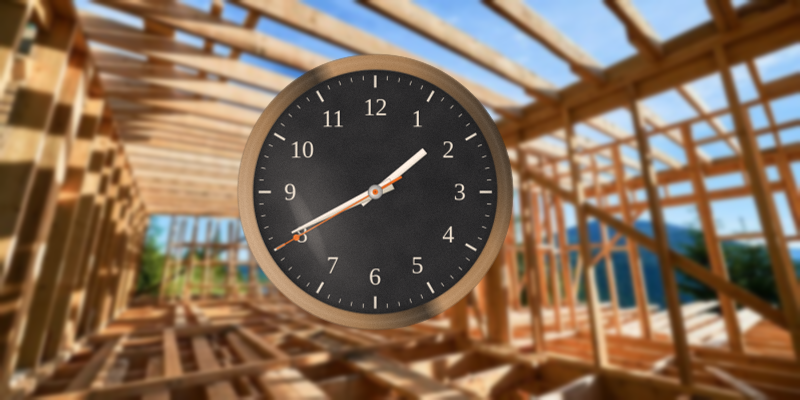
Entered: **1:40:40**
